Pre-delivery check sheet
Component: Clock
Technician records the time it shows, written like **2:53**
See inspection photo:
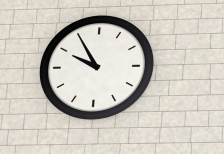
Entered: **9:55**
